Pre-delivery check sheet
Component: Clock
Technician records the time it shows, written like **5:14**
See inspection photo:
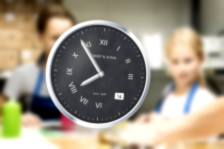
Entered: **7:54**
